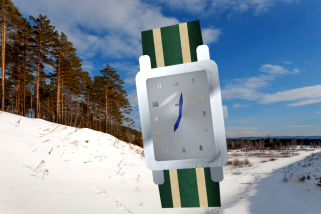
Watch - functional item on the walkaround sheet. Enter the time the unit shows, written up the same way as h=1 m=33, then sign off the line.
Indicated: h=7 m=2
